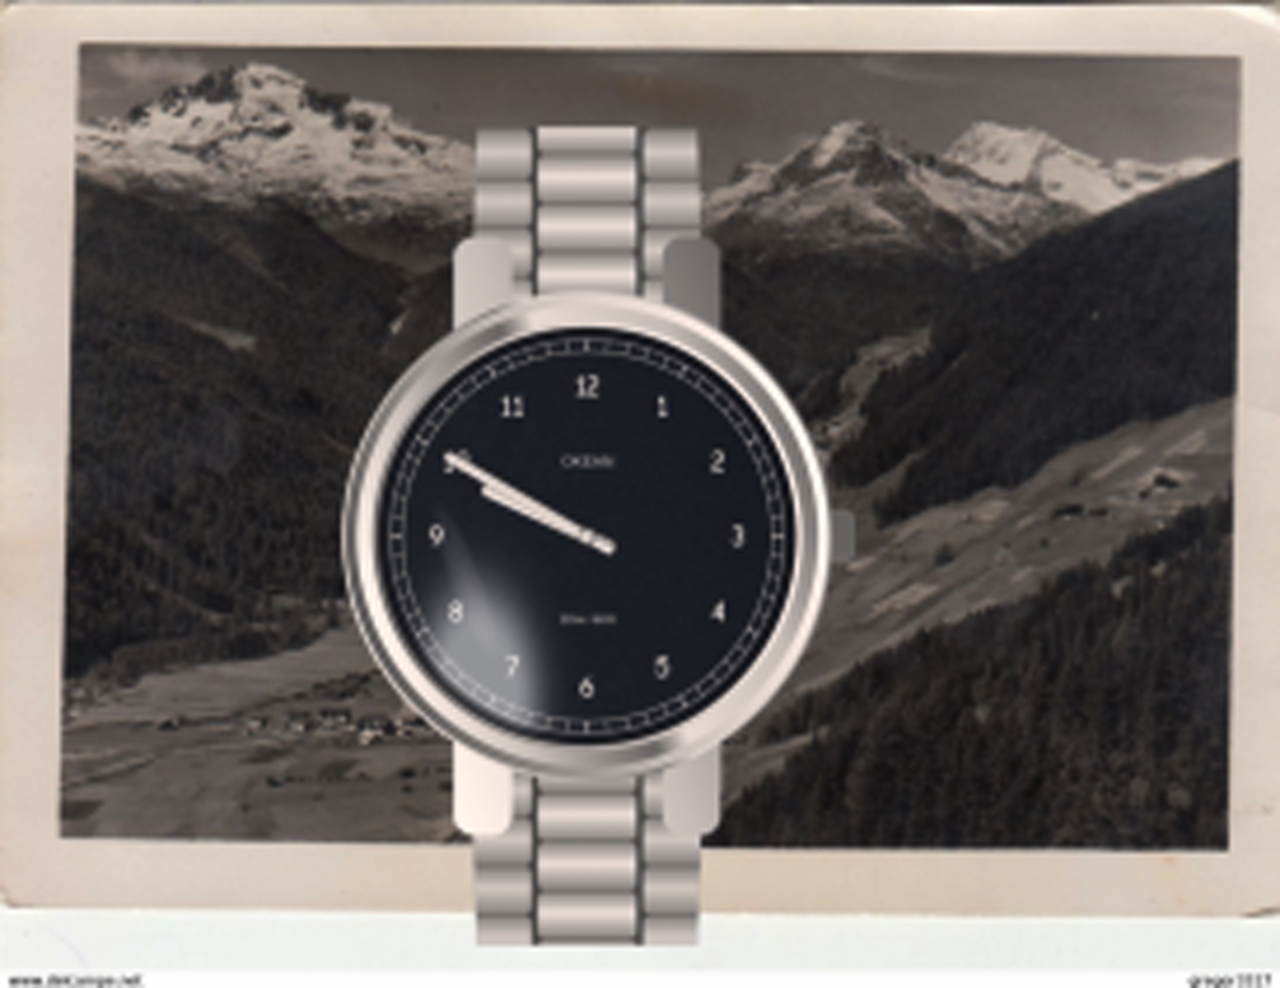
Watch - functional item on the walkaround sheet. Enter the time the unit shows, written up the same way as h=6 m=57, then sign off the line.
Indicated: h=9 m=50
